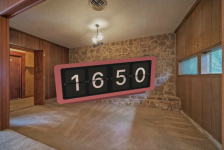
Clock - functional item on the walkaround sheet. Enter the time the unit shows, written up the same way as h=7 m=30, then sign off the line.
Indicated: h=16 m=50
